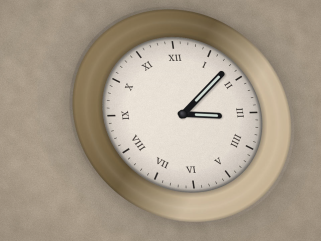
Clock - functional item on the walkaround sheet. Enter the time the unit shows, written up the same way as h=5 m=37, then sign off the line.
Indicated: h=3 m=8
